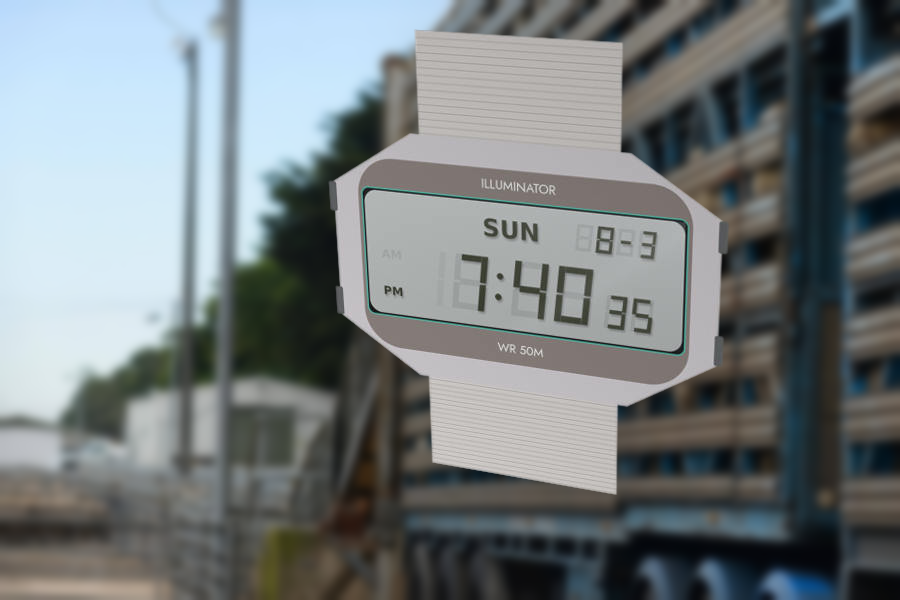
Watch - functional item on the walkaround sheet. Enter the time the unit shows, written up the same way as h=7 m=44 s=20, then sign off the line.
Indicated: h=7 m=40 s=35
